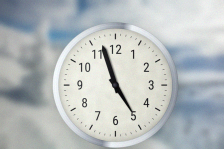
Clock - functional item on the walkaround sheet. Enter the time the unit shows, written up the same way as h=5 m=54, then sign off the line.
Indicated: h=4 m=57
